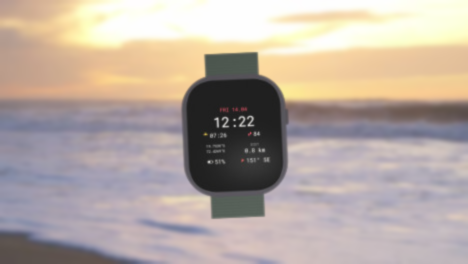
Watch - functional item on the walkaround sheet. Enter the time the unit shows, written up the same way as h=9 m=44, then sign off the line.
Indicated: h=12 m=22
